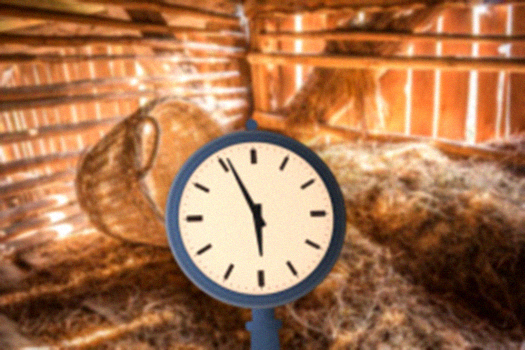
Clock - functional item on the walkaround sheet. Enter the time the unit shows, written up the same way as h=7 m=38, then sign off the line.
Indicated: h=5 m=56
